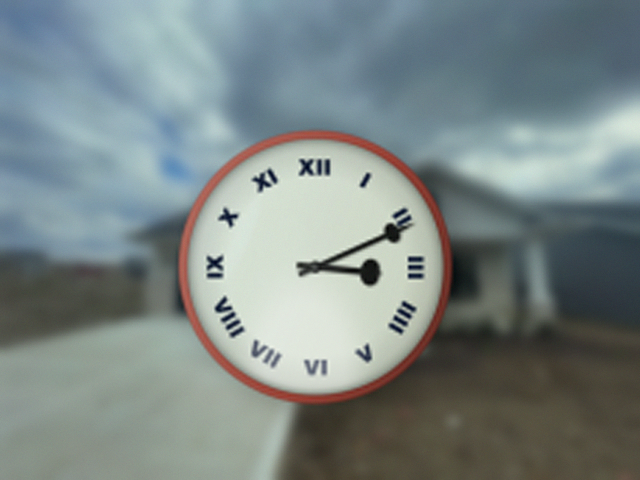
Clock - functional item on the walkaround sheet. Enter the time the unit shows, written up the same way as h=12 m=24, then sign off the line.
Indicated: h=3 m=11
